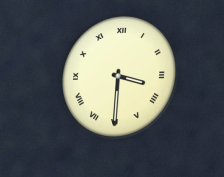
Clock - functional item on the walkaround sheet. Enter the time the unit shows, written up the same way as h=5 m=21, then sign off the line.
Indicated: h=3 m=30
